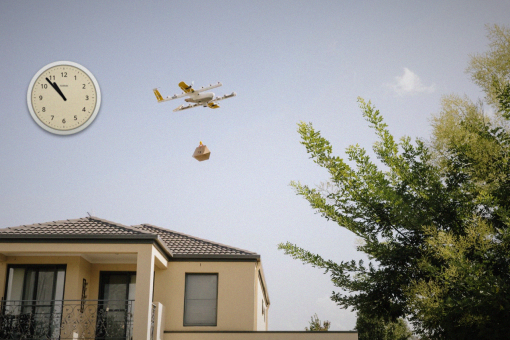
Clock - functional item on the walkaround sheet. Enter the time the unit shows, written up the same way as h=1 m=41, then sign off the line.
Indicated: h=10 m=53
